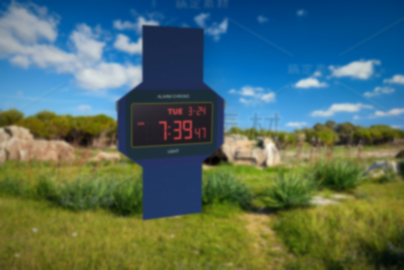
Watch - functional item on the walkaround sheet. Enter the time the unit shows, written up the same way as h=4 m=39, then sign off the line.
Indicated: h=7 m=39
